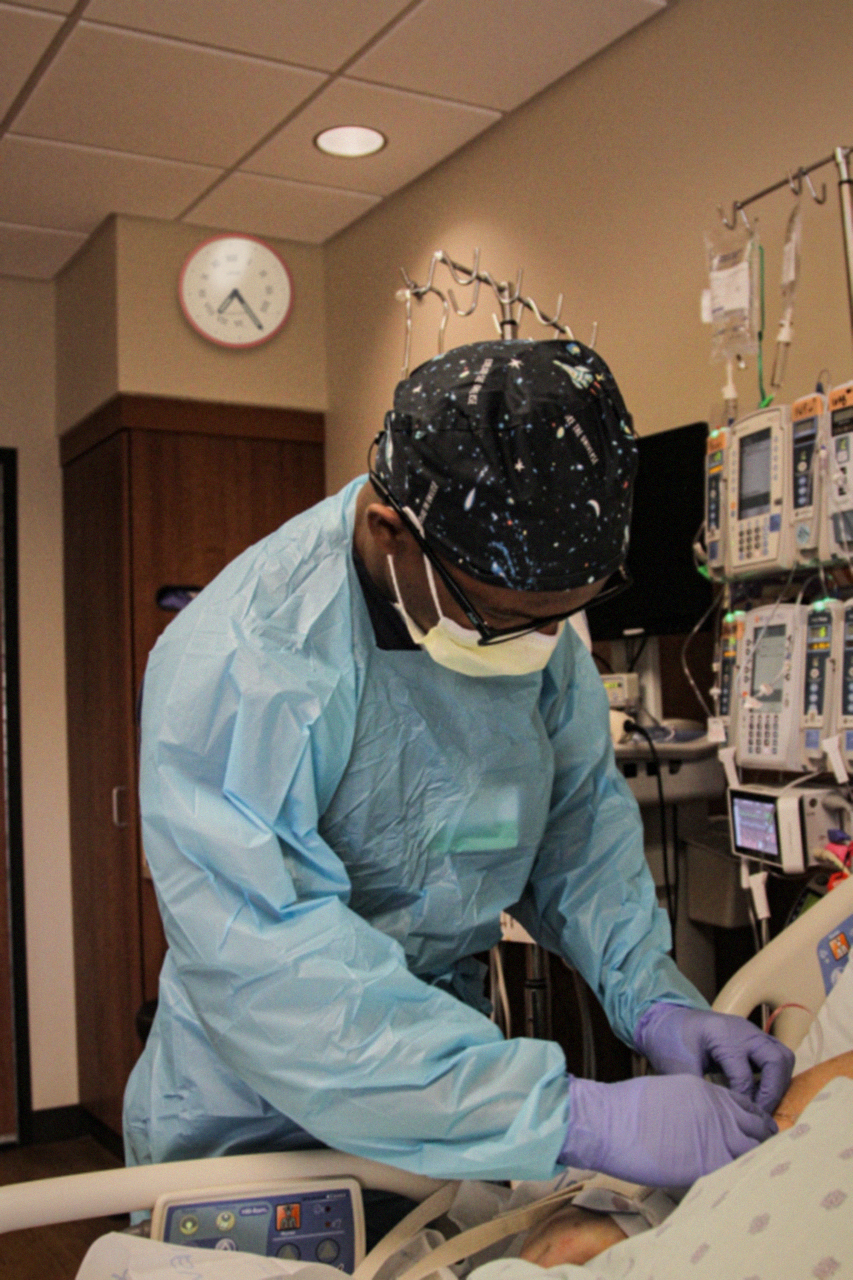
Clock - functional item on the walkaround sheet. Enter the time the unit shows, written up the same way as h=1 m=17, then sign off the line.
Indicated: h=7 m=25
